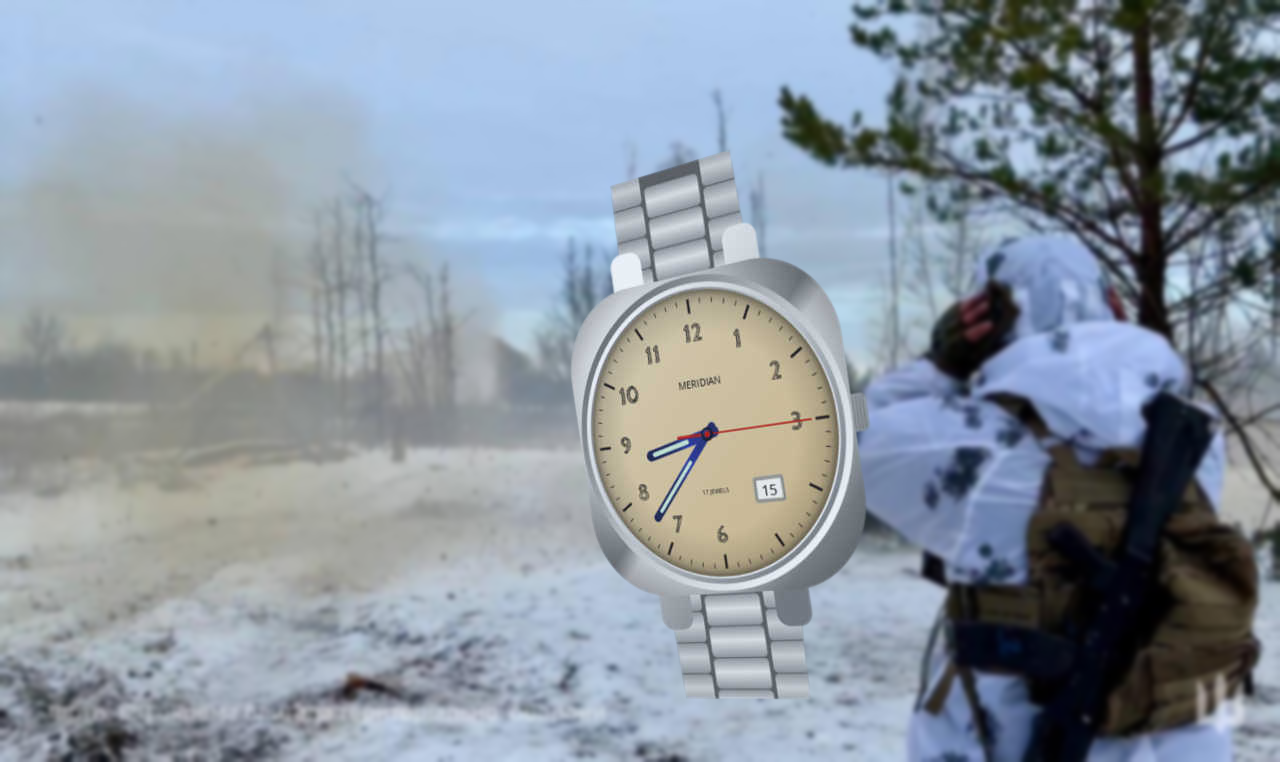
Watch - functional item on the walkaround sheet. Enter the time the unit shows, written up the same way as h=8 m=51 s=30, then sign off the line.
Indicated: h=8 m=37 s=15
